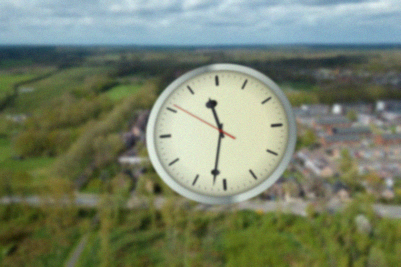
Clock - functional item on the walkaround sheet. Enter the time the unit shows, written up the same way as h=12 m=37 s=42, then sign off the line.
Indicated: h=11 m=31 s=51
